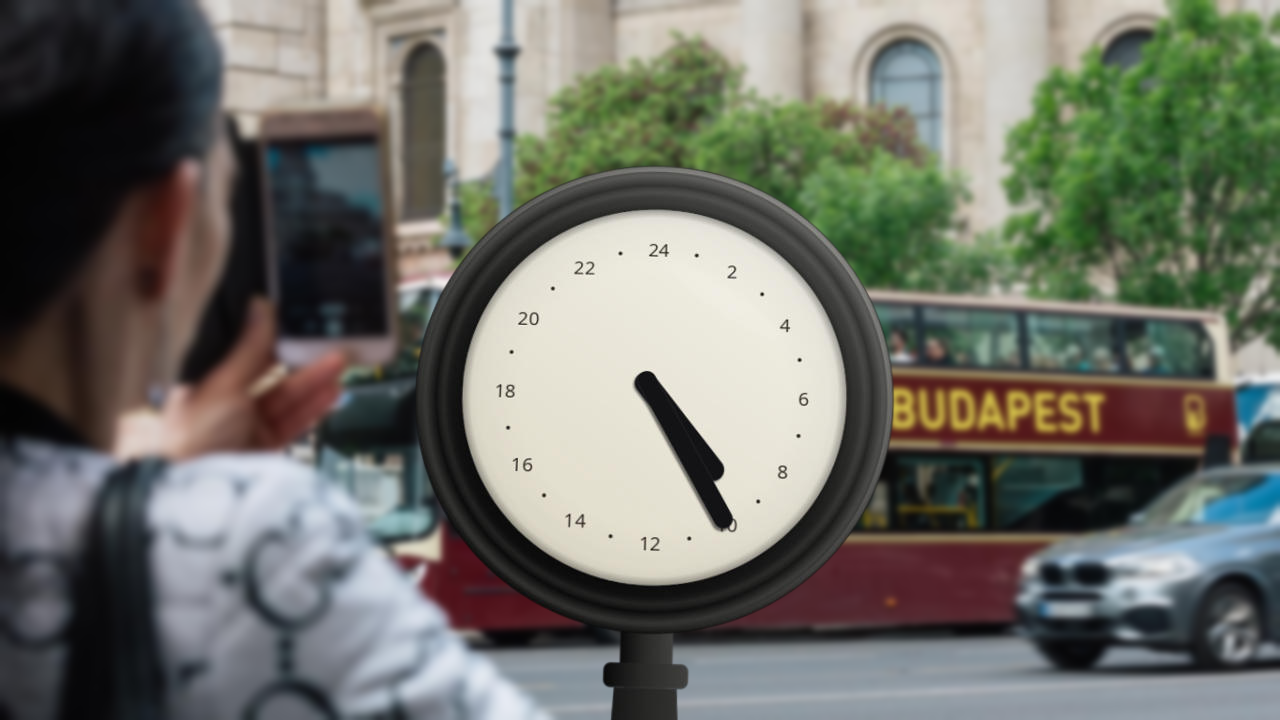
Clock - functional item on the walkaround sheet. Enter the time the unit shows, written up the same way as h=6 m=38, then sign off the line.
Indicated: h=9 m=25
